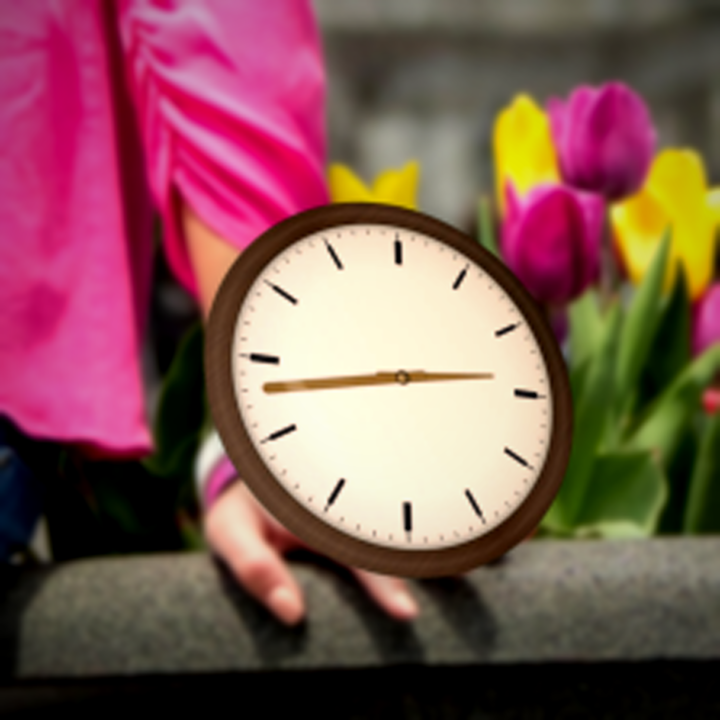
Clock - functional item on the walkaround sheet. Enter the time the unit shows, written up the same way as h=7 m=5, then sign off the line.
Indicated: h=2 m=43
